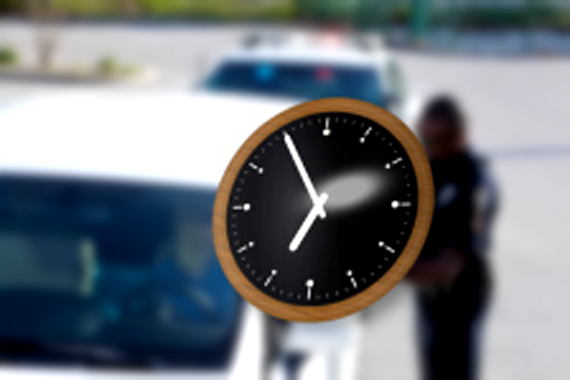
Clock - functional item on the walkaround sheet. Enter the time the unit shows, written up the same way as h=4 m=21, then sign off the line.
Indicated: h=6 m=55
